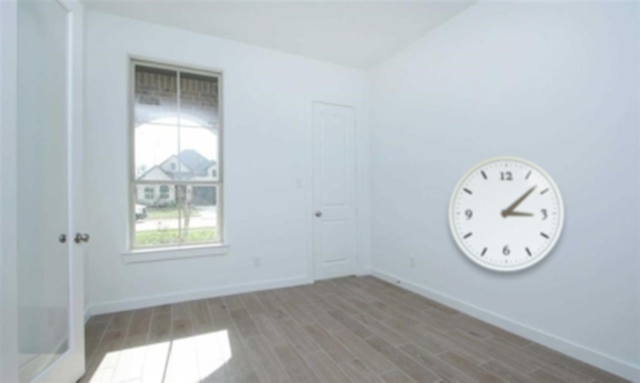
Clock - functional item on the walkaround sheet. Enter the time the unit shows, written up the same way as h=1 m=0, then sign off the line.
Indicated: h=3 m=8
